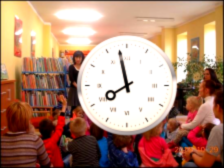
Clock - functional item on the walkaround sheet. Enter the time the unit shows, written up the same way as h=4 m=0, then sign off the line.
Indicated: h=7 m=58
